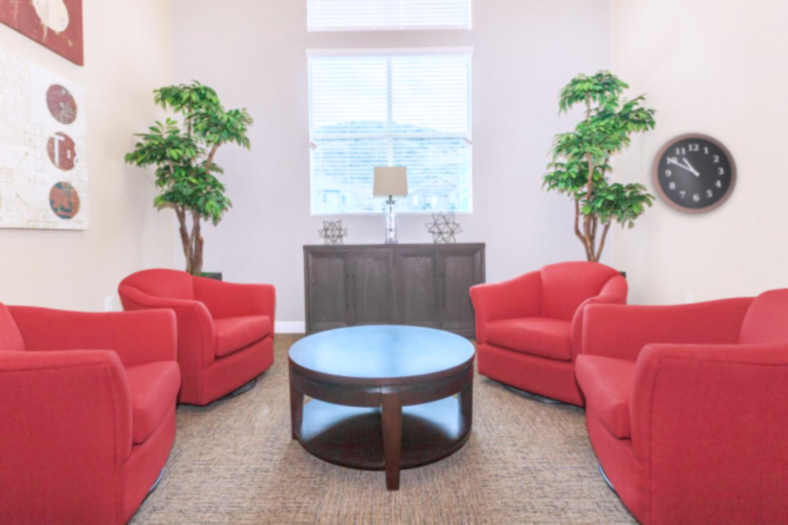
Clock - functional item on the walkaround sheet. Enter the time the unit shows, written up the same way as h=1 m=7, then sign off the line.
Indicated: h=10 m=50
